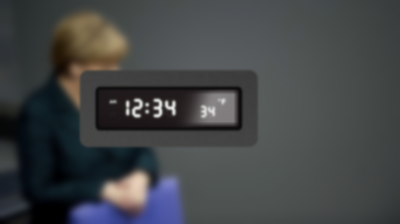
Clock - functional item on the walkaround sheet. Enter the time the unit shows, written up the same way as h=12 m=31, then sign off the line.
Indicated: h=12 m=34
